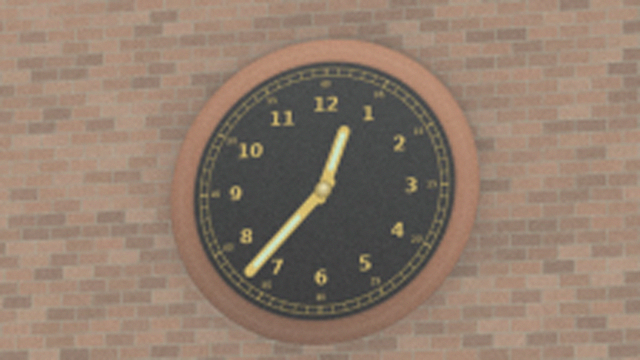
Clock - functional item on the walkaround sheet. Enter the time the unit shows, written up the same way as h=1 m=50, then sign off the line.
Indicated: h=12 m=37
